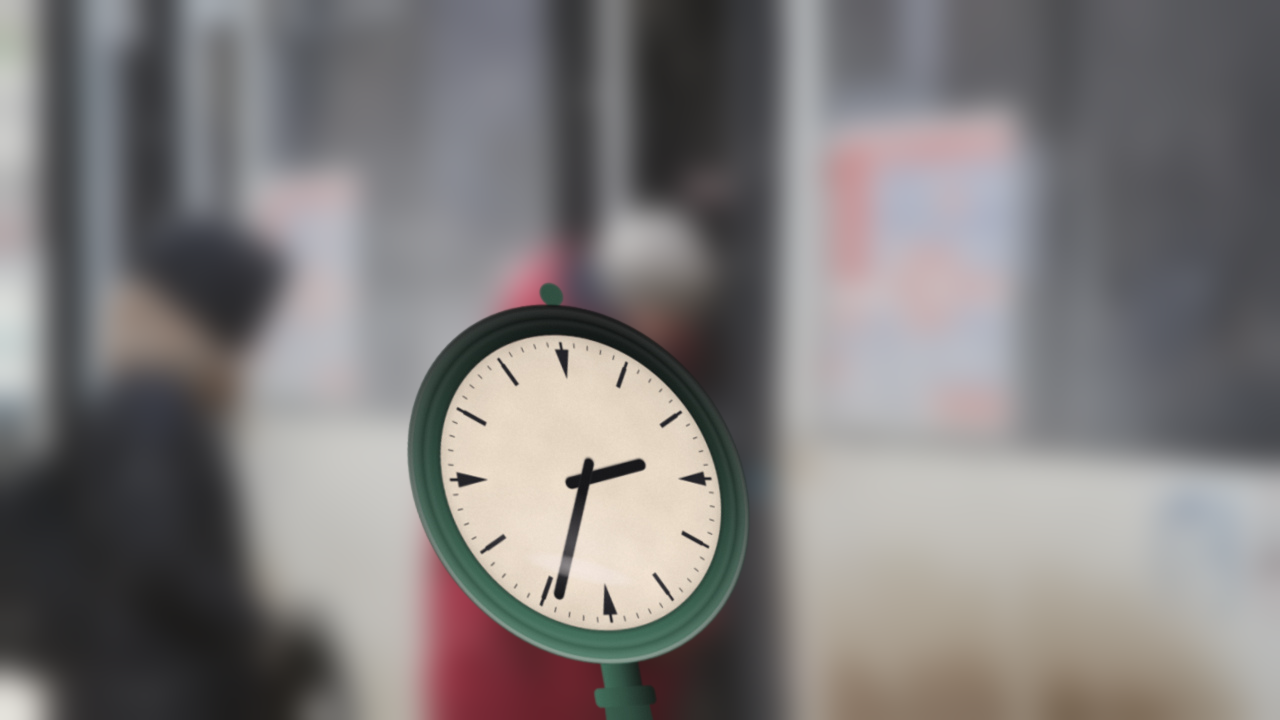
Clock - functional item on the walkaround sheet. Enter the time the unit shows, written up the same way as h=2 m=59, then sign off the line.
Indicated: h=2 m=34
